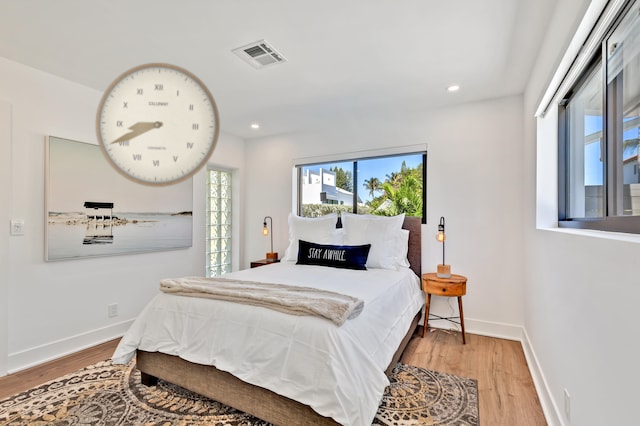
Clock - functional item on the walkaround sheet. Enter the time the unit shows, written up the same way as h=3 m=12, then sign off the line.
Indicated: h=8 m=41
